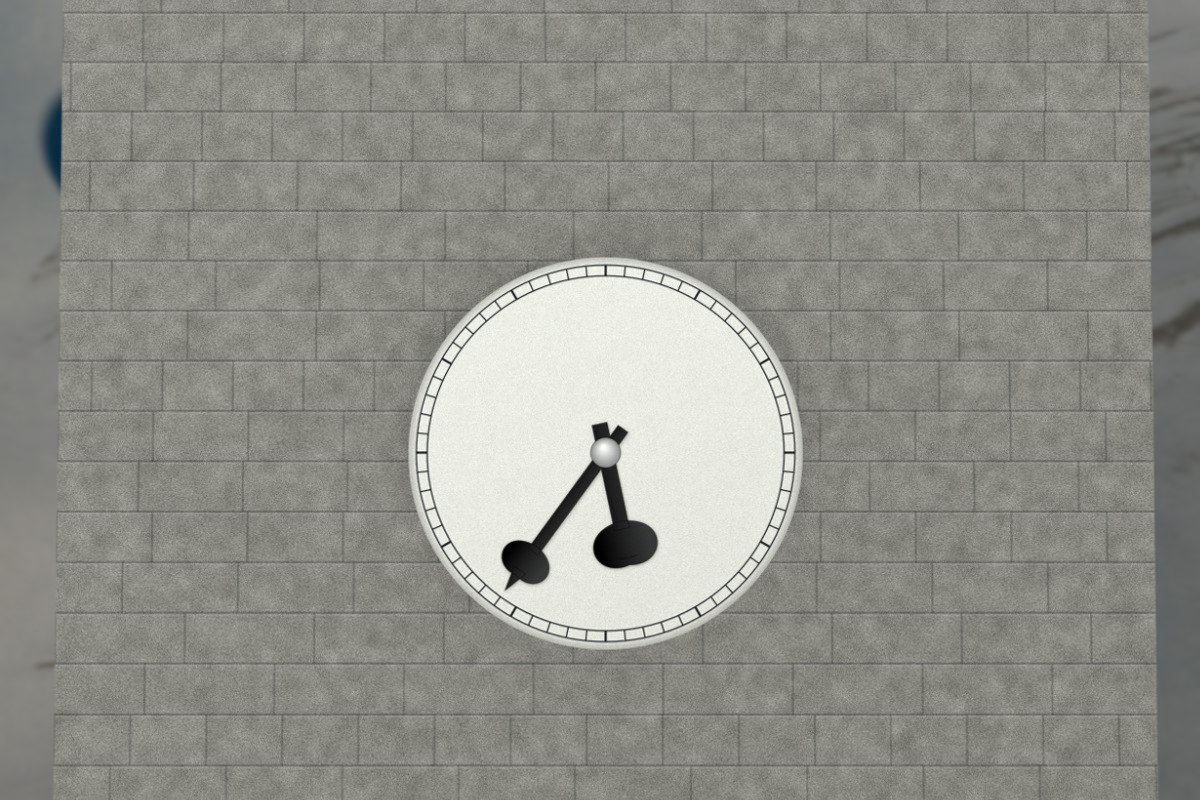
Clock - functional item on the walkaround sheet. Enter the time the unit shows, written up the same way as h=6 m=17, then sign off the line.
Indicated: h=5 m=36
